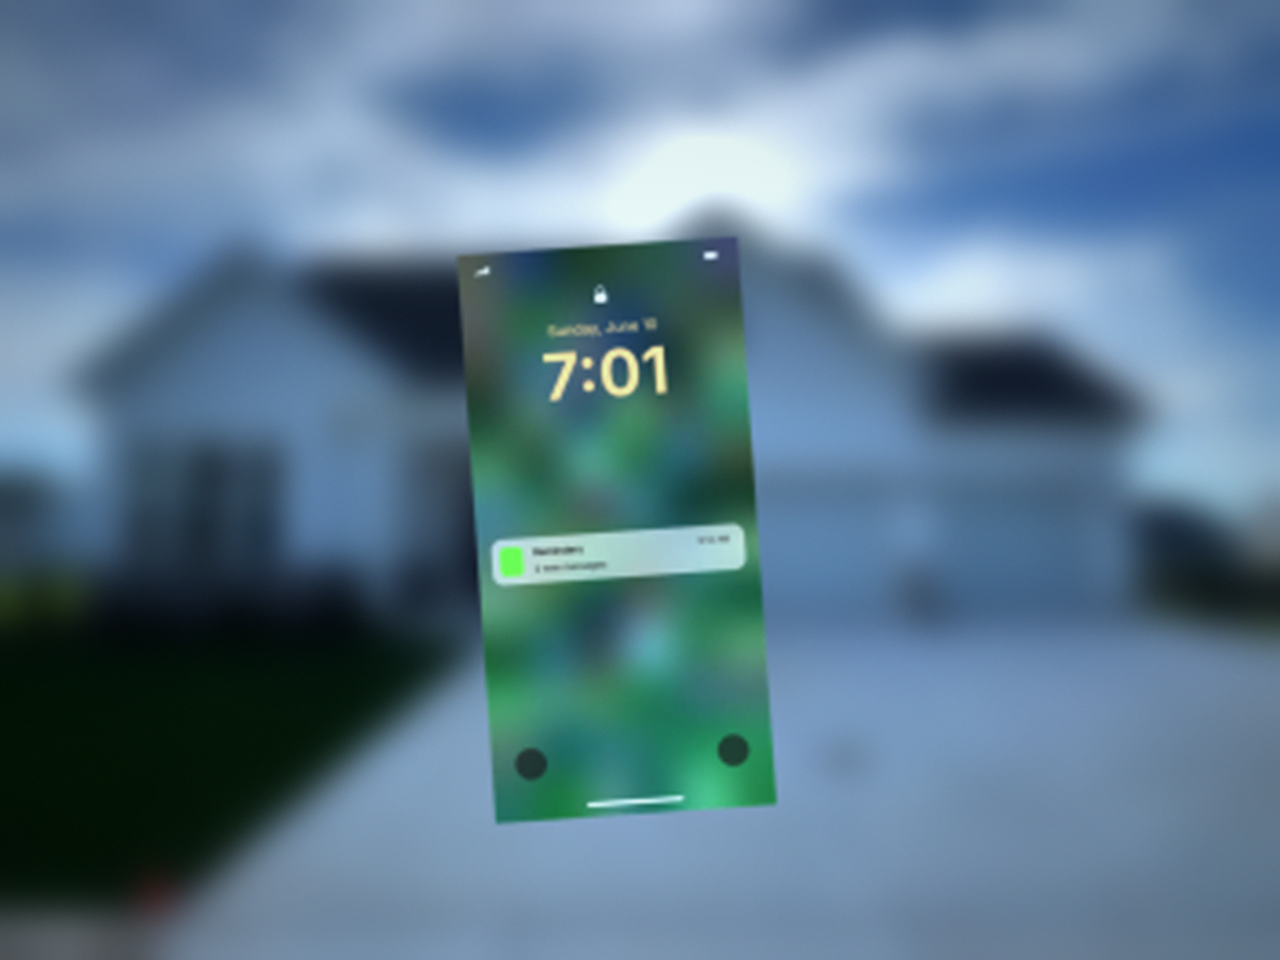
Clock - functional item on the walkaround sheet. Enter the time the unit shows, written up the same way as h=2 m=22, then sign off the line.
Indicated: h=7 m=1
